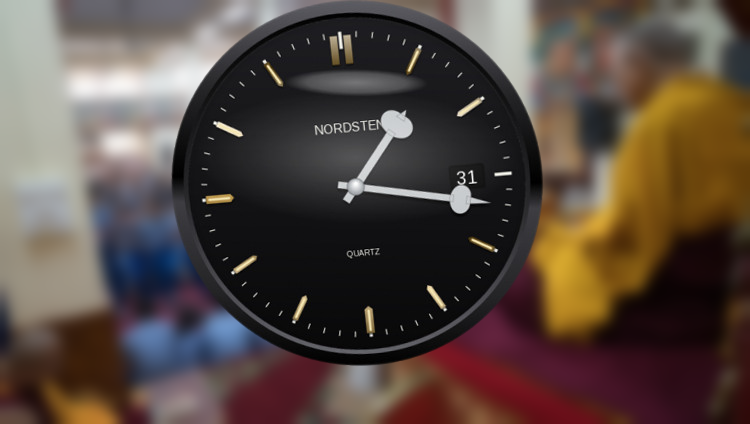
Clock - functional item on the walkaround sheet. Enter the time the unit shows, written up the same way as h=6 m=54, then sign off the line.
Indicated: h=1 m=17
